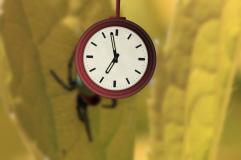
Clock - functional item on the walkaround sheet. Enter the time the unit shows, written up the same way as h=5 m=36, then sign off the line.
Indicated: h=6 m=58
